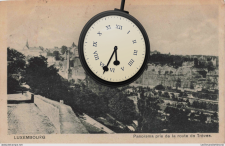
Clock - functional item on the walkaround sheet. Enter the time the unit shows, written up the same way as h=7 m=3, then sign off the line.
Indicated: h=5 m=33
